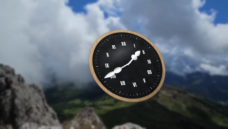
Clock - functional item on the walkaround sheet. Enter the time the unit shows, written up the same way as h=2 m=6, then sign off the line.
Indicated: h=1 m=41
